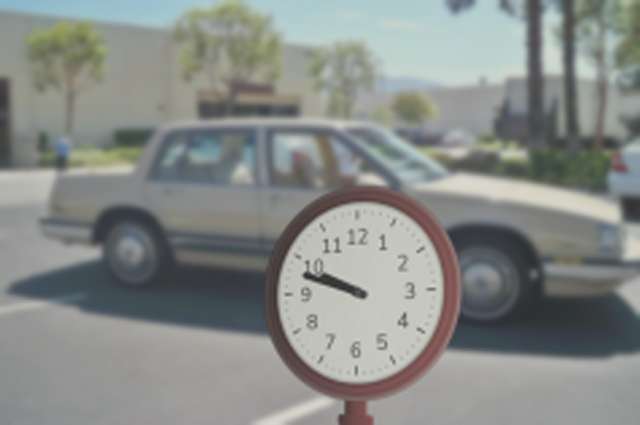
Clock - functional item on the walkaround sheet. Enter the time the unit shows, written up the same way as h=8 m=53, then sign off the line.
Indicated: h=9 m=48
